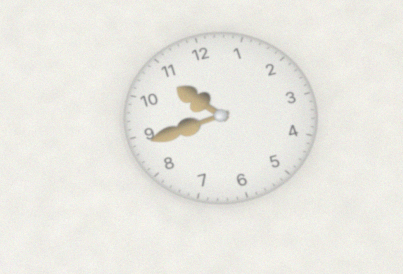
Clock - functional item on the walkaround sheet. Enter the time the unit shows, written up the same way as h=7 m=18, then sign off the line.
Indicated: h=10 m=44
